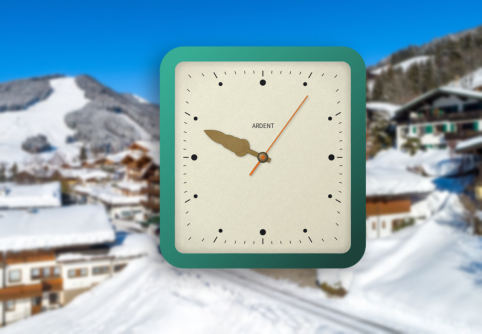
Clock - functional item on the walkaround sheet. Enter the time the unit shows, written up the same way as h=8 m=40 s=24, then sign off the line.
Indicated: h=9 m=49 s=6
